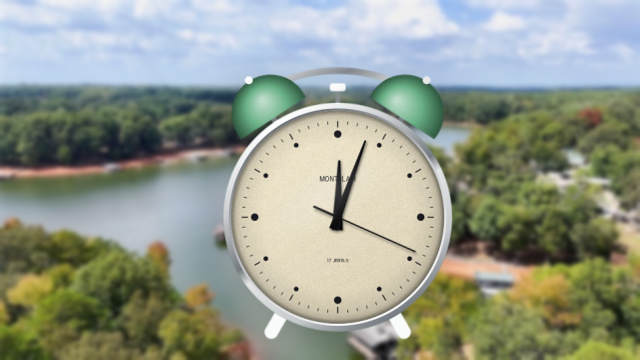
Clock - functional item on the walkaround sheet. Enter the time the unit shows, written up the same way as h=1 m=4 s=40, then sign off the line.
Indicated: h=12 m=3 s=19
